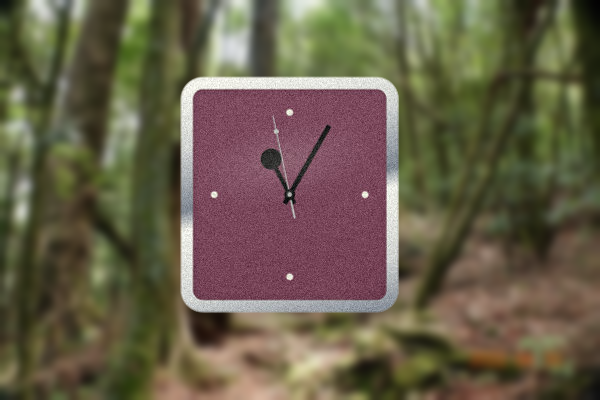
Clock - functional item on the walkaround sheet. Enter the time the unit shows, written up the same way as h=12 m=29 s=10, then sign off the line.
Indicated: h=11 m=4 s=58
